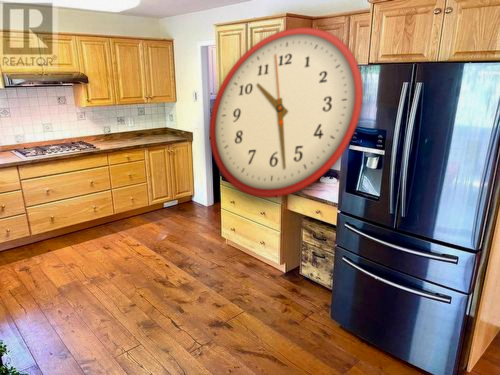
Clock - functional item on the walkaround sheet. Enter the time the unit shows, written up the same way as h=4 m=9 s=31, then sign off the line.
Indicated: h=10 m=27 s=58
